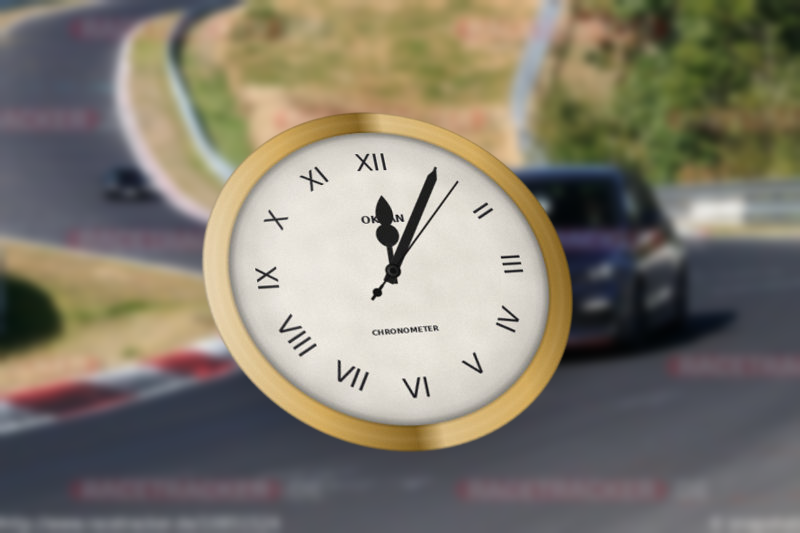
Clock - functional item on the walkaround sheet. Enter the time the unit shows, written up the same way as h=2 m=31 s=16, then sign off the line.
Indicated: h=12 m=5 s=7
